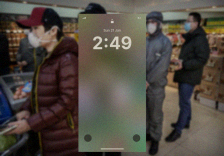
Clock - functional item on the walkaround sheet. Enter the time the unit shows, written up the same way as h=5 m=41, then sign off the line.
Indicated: h=2 m=49
